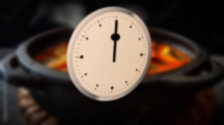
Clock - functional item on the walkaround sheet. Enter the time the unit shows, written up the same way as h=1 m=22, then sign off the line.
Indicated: h=12 m=0
